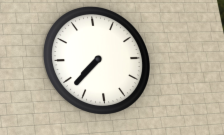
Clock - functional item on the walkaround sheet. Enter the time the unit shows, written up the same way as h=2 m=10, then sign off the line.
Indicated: h=7 m=38
